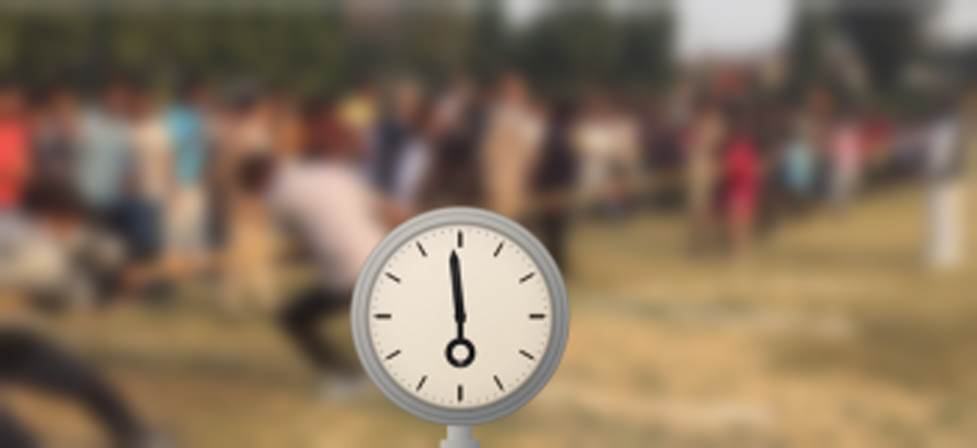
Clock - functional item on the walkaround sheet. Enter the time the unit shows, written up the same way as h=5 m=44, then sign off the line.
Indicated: h=5 m=59
